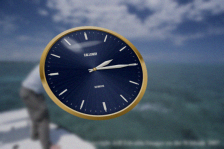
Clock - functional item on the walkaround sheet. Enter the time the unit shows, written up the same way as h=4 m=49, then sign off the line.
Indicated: h=2 m=15
